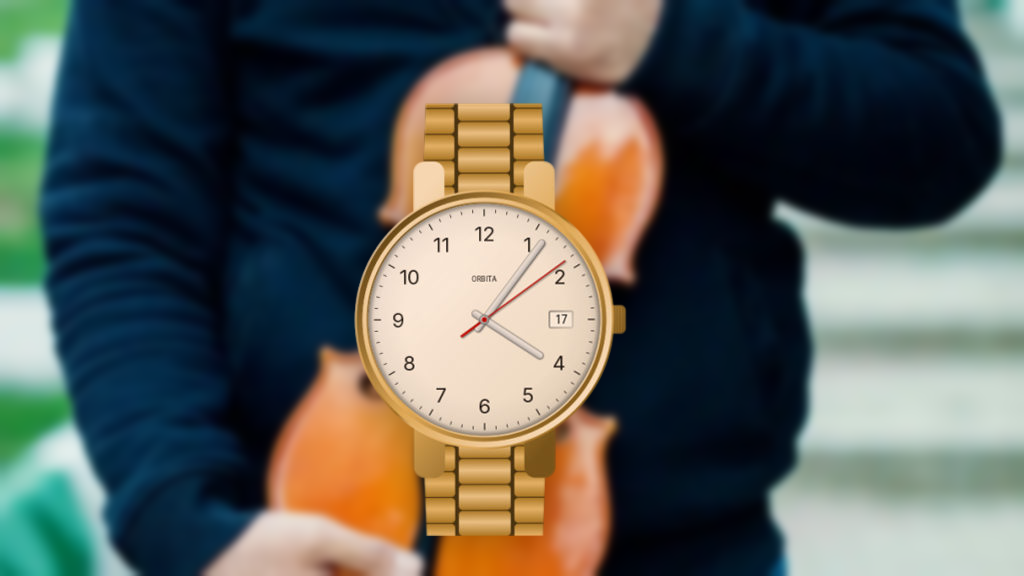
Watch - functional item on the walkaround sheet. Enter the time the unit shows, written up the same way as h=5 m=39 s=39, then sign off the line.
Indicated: h=4 m=6 s=9
